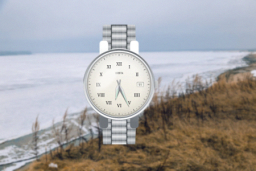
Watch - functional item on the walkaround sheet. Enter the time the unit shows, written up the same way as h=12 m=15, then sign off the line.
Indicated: h=6 m=26
